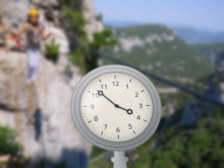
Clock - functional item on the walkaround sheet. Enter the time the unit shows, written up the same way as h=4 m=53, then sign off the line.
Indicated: h=3 m=52
